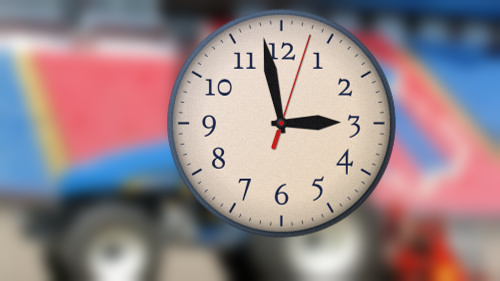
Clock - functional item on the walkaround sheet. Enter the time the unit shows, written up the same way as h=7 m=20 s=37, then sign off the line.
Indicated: h=2 m=58 s=3
